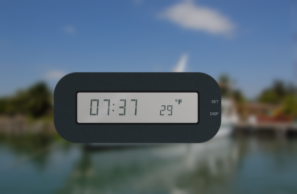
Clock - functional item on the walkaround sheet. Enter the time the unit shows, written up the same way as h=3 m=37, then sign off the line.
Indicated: h=7 m=37
